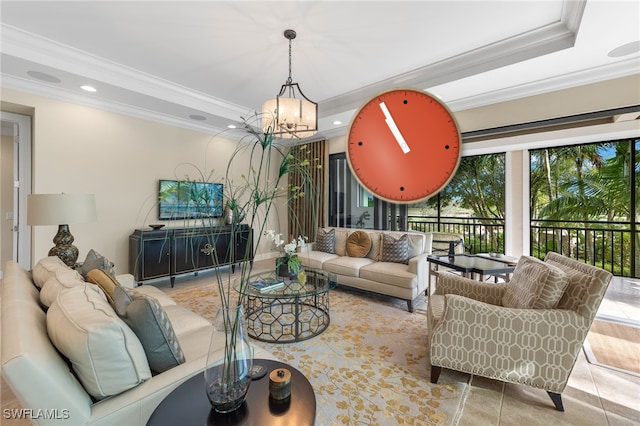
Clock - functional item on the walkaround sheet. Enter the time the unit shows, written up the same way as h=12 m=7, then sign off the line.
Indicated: h=10 m=55
